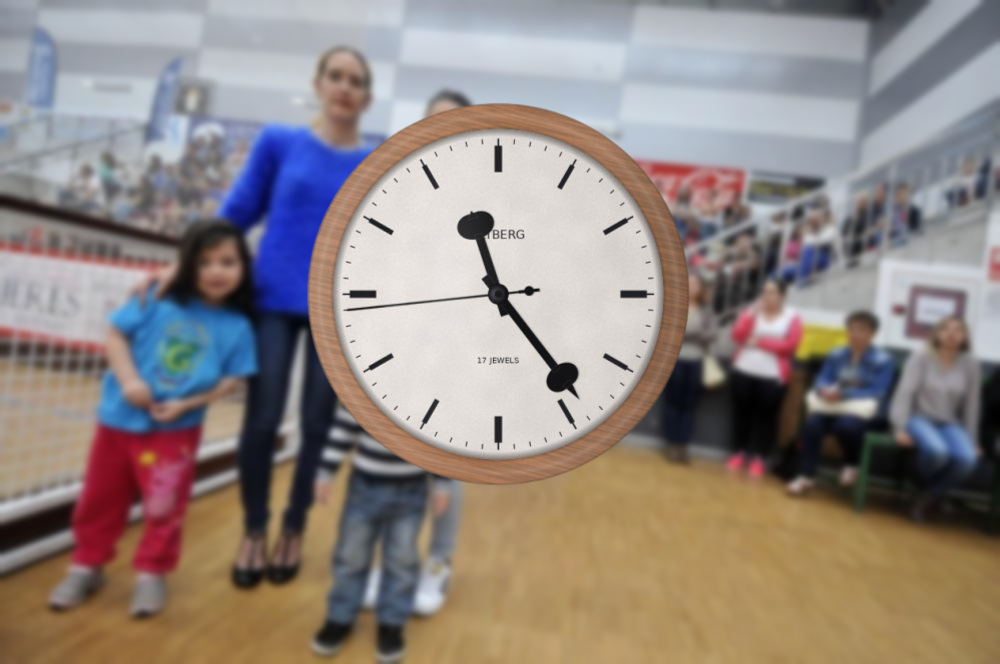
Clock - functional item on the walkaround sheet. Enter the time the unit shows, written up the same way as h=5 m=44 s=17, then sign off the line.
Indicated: h=11 m=23 s=44
